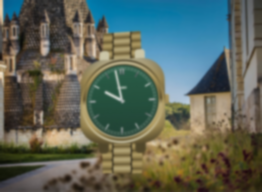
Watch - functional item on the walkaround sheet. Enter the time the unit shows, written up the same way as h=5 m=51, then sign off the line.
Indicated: h=9 m=58
